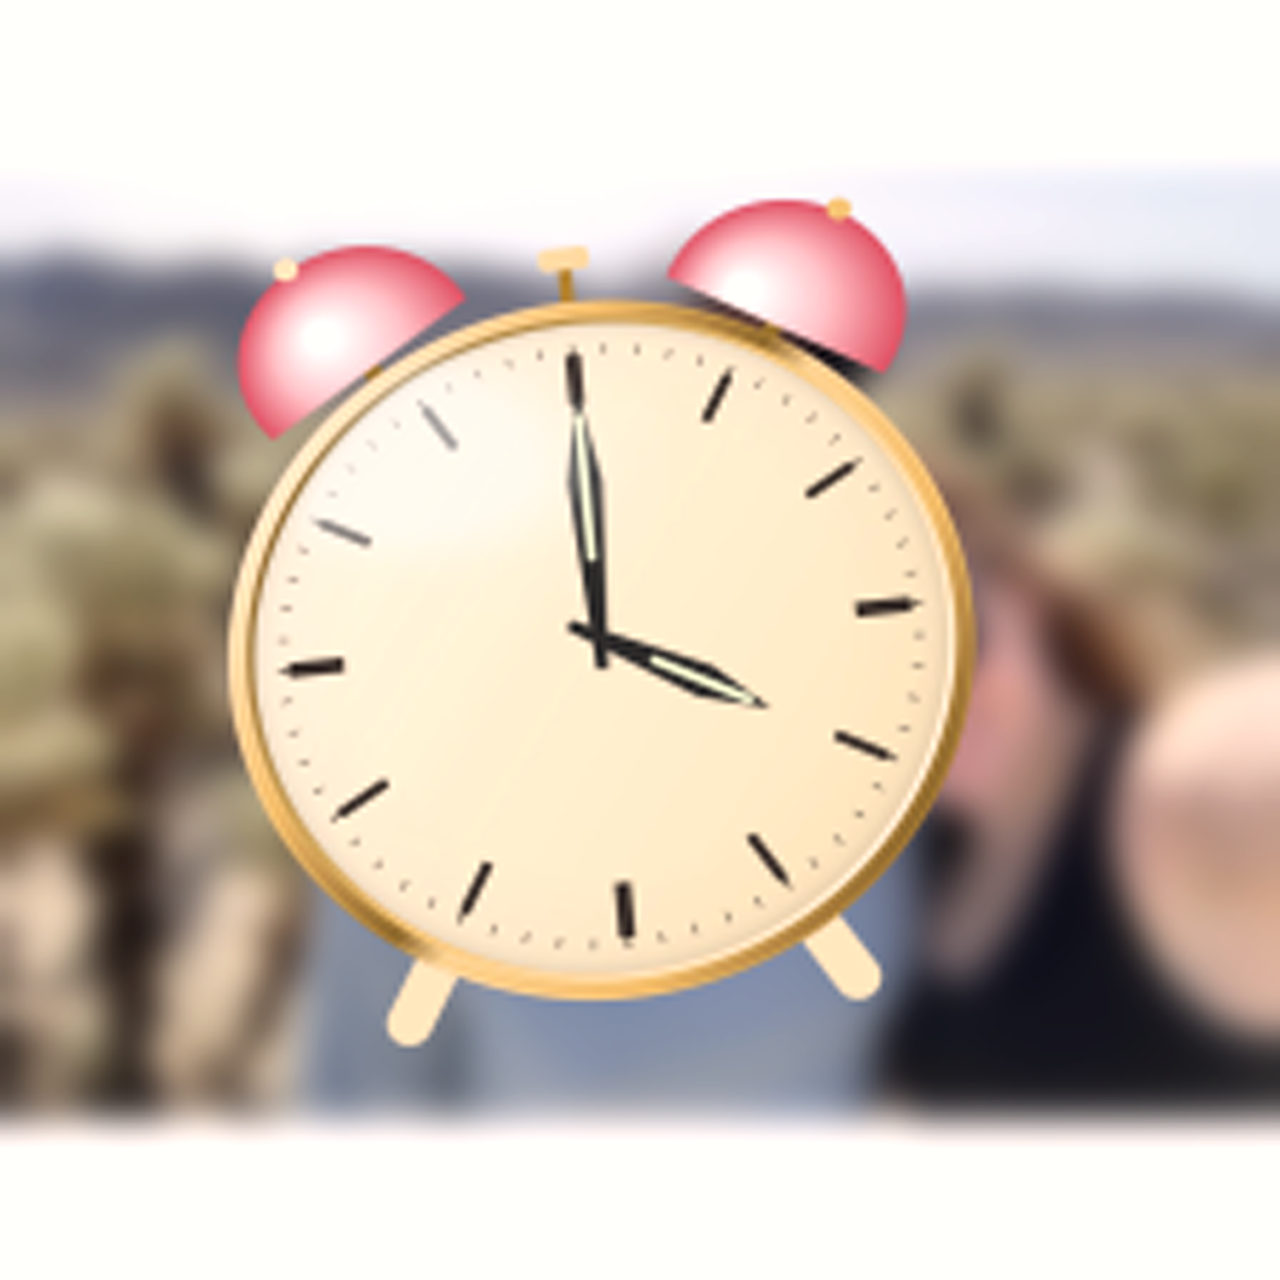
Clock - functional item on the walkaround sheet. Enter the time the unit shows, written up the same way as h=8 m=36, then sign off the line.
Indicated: h=4 m=0
